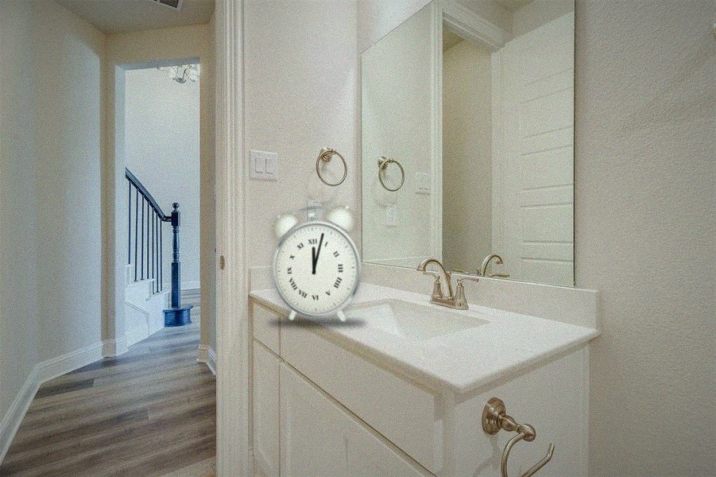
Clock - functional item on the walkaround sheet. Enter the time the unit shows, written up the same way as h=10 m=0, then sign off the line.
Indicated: h=12 m=3
